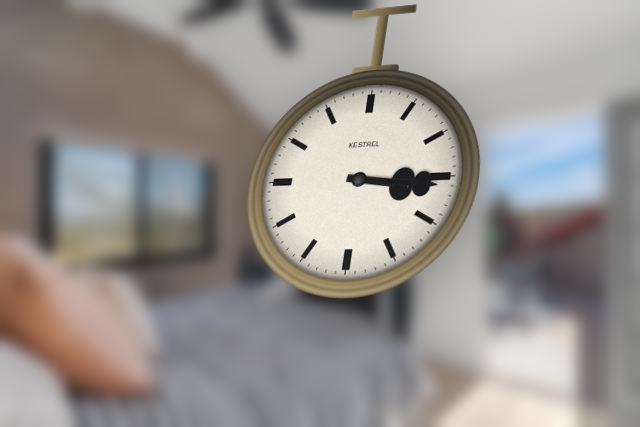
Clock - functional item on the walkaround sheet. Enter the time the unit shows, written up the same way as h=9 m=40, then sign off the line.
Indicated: h=3 m=16
